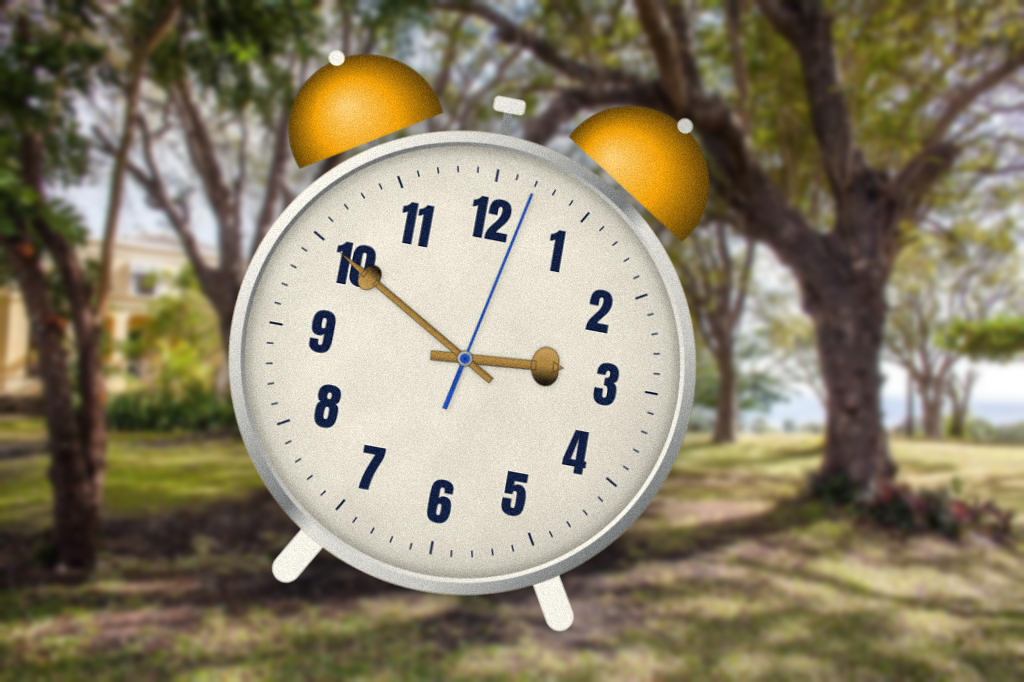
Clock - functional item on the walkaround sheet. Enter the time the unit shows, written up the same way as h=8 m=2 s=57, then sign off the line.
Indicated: h=2 m=50 s=2
